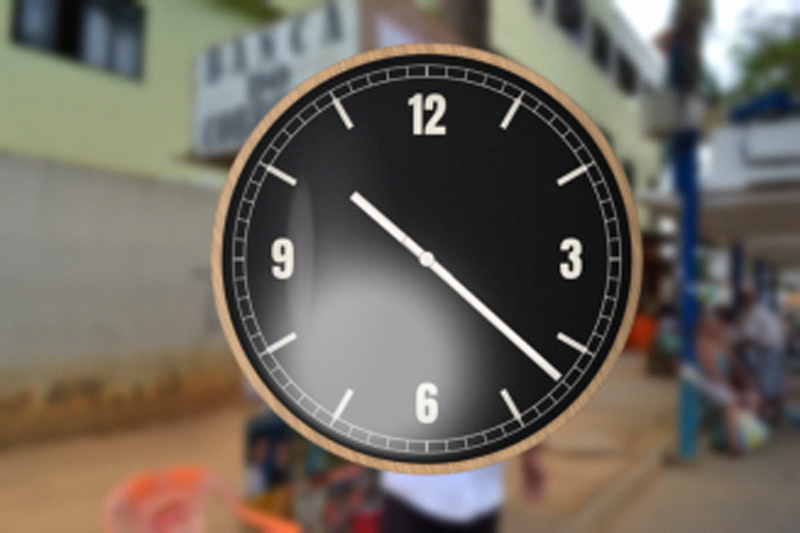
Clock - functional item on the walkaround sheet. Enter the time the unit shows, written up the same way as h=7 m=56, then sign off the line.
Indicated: h=10 m=22
